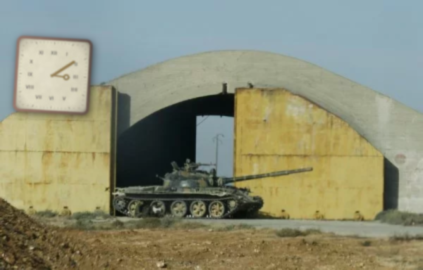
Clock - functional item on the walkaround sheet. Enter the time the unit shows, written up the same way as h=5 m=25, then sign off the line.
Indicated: h=3 m=9
